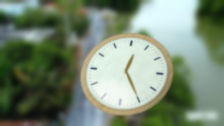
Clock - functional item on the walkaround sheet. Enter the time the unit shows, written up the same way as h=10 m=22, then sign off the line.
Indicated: h=12 m=25
